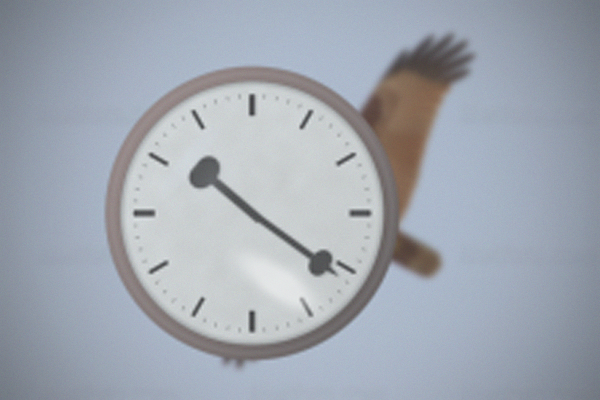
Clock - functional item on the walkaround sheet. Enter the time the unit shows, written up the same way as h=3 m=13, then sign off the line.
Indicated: h=10 m=21
